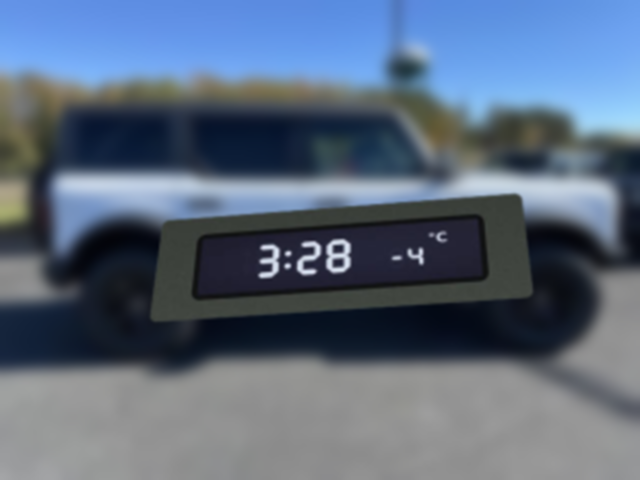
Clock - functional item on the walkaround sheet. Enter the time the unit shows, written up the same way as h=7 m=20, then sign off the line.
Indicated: h=3 m=28
